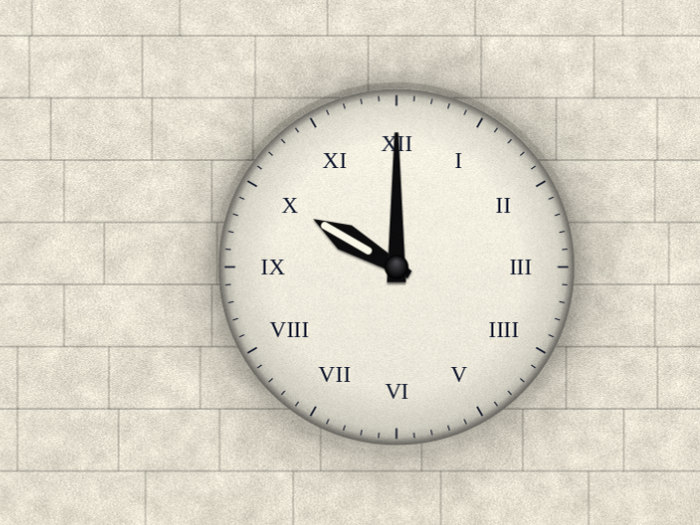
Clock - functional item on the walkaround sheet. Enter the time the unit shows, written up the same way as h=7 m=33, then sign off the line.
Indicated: h=10 m=0
